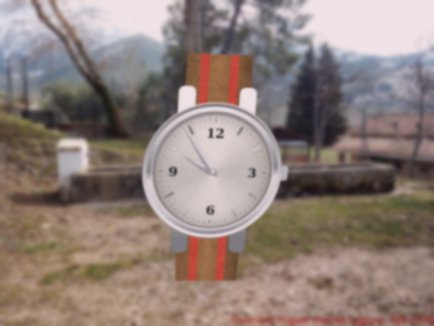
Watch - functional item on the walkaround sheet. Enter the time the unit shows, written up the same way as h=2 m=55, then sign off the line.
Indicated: h=9 m=54
